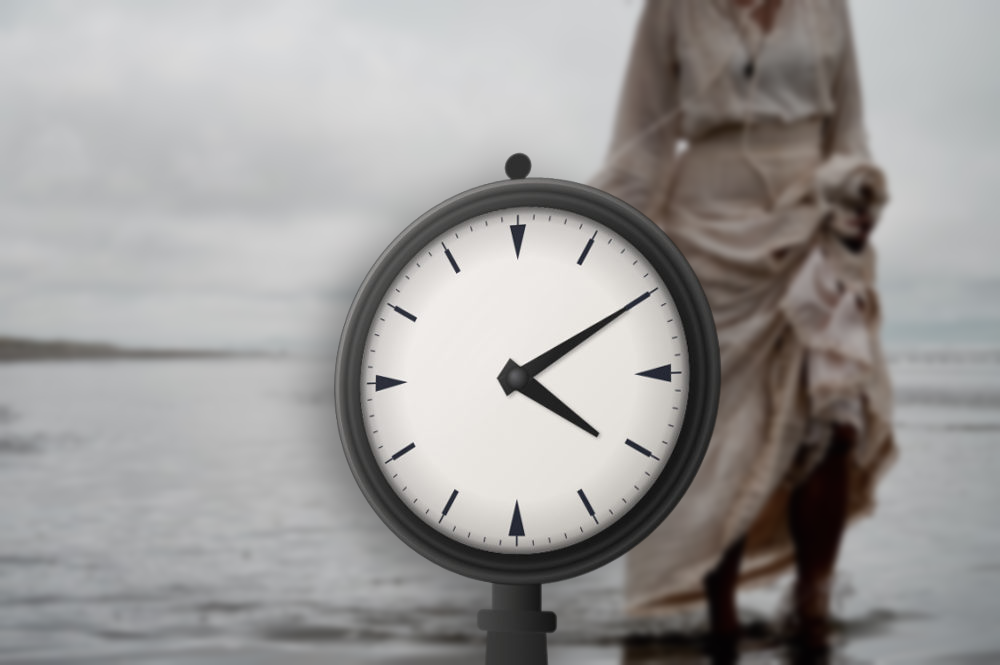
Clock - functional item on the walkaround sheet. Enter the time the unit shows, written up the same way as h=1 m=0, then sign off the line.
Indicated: h=4 m=10
